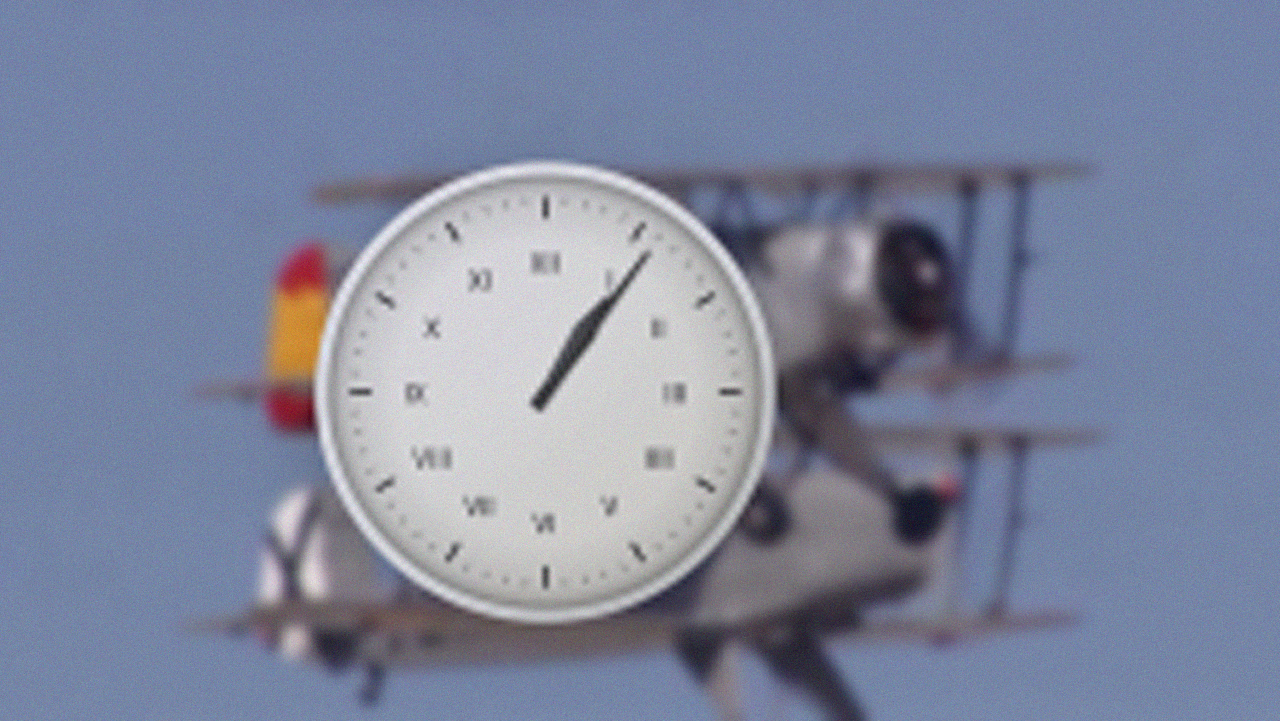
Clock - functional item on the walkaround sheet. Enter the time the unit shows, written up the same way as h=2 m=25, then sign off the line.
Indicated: h=1 m=6
